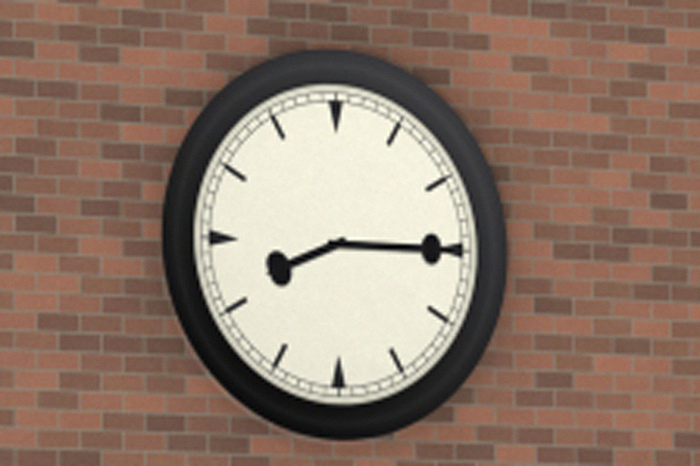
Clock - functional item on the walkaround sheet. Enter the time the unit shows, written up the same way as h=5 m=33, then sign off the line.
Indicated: h=8 m=15
